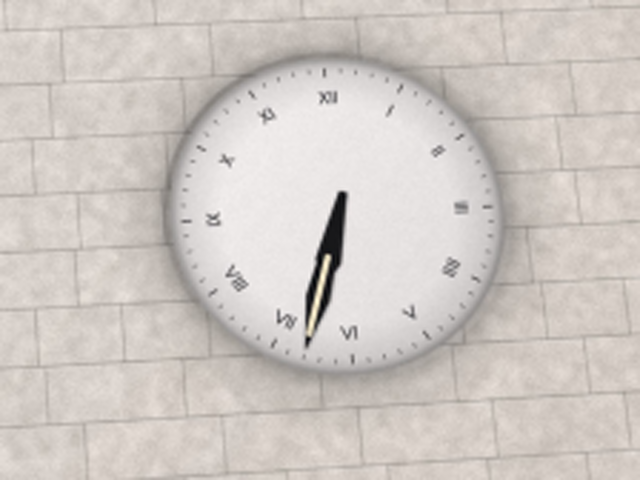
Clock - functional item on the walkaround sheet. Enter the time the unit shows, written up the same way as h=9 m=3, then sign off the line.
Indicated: h=6 m=33
